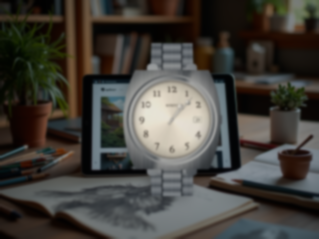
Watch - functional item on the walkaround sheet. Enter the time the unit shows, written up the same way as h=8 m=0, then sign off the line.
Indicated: h=1 m=7
